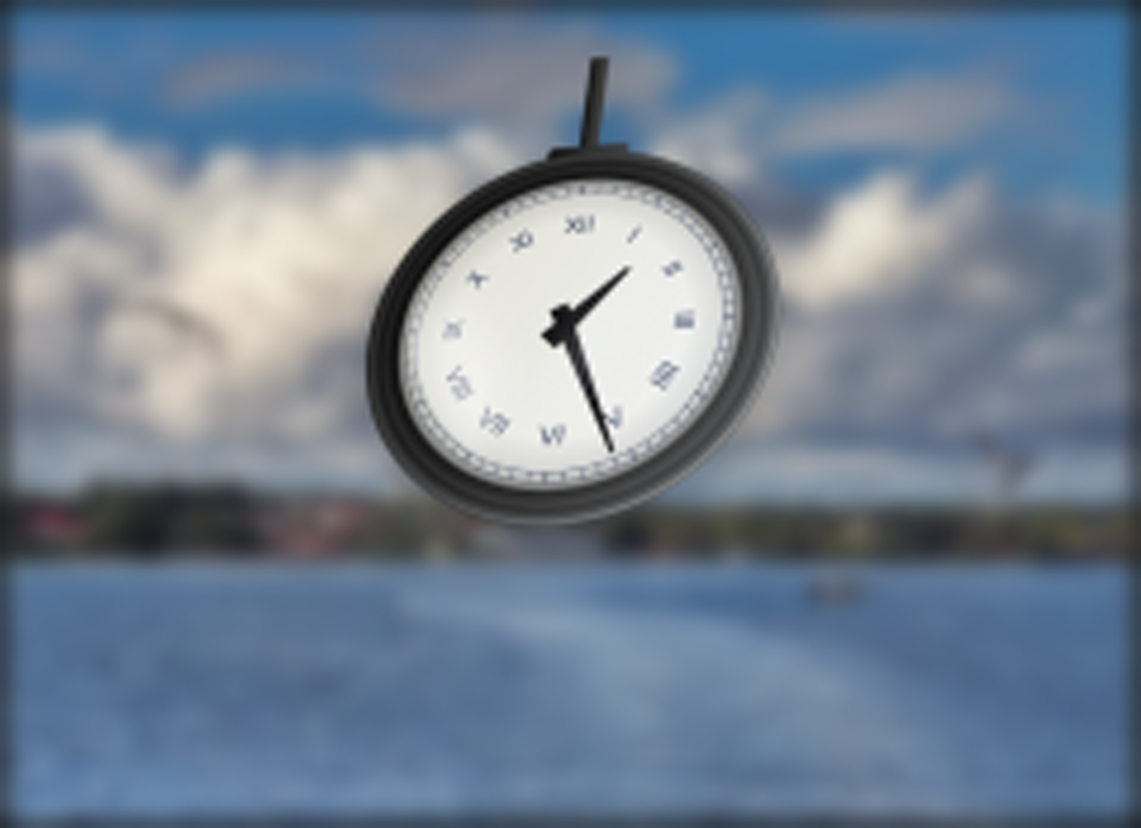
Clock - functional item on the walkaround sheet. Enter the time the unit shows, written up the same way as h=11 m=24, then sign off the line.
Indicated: h=1 m=26
